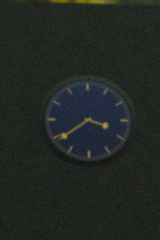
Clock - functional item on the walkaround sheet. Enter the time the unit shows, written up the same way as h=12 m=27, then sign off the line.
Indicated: h=3 m=39
